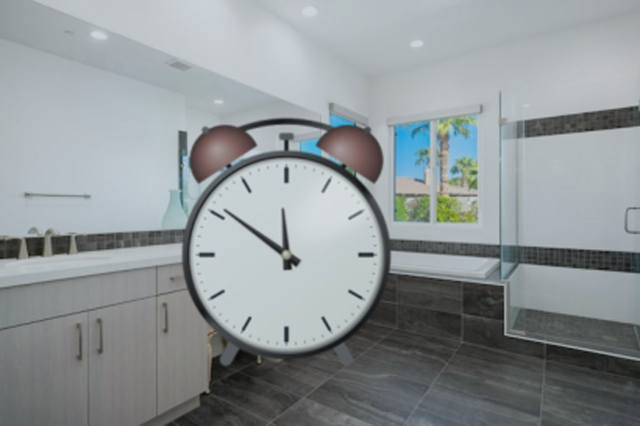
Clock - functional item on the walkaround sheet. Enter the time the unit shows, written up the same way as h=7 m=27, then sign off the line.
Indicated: h=11 m=51
